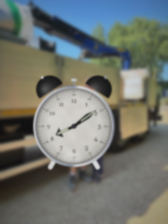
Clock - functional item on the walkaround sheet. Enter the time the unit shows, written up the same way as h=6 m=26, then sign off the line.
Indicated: h=8 m=9
